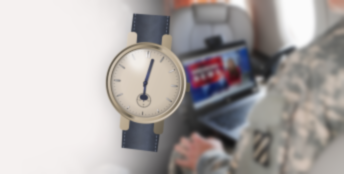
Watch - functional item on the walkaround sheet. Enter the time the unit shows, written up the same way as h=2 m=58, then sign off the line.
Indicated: h=6 m=2
